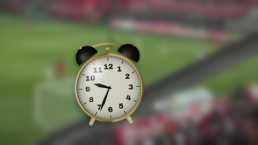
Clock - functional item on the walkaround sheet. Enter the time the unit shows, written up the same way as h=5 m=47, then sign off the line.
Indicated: h=9 m=34
